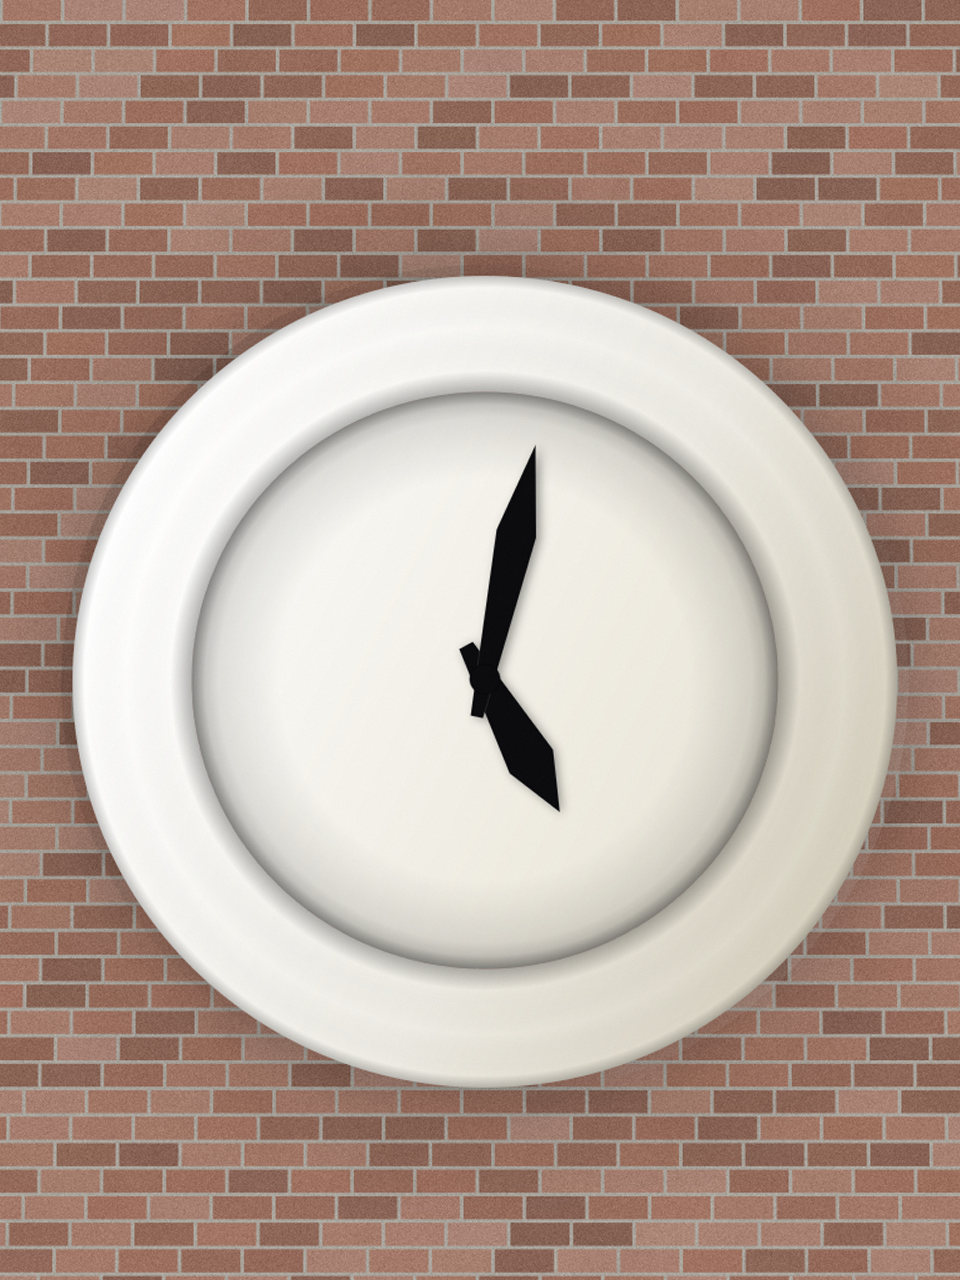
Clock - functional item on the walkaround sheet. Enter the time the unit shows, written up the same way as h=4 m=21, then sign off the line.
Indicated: h=5 m=2
